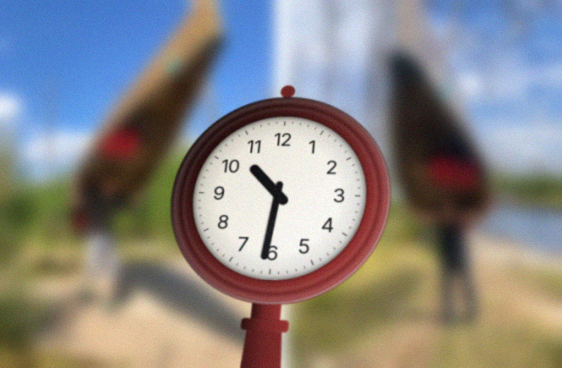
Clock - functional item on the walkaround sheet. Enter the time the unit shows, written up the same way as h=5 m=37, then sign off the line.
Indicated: h=10 m=31
